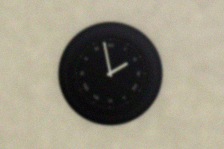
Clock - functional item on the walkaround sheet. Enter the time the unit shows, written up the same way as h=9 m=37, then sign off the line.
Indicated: h=1 m=58
